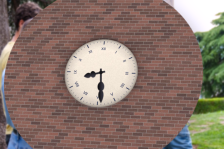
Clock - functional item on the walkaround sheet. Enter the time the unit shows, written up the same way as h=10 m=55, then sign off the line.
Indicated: h=8 m=29
